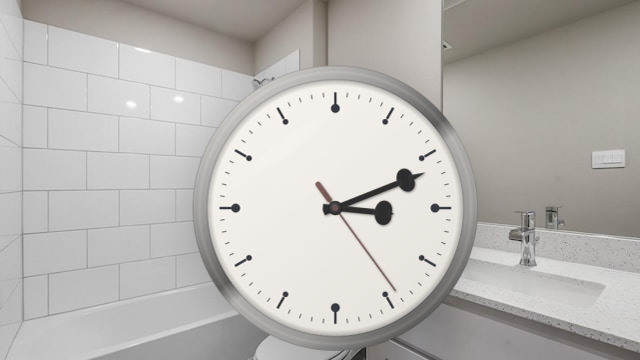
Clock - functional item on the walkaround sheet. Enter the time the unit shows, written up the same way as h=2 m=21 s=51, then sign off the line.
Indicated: h=3 m=11 s=24
